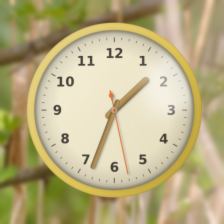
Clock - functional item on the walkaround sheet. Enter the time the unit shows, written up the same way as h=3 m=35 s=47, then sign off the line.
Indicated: h=1 m=33 s=28
